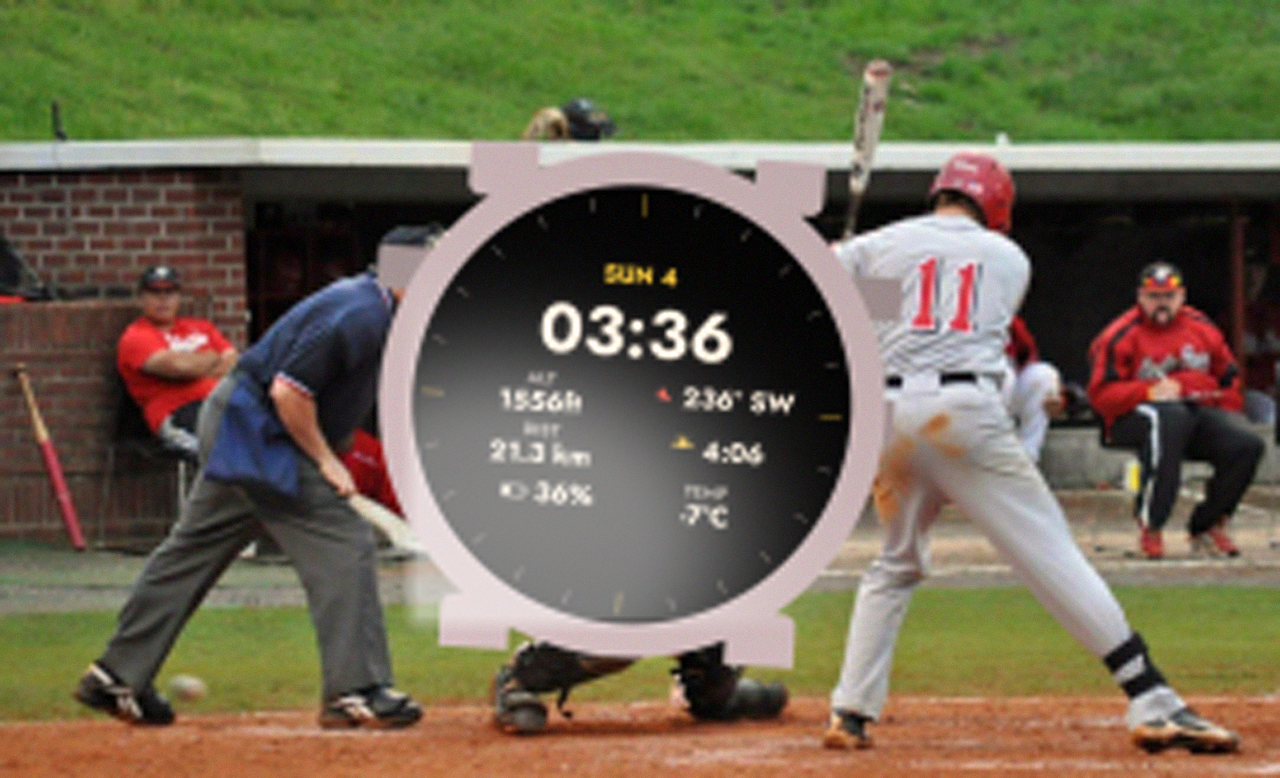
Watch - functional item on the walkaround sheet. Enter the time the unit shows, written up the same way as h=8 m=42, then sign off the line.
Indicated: h=3 m=36
